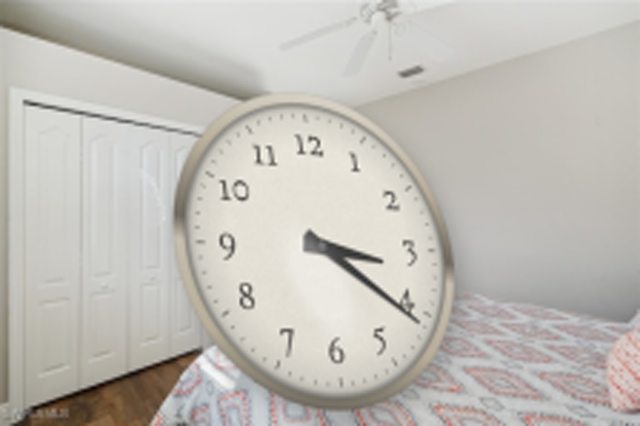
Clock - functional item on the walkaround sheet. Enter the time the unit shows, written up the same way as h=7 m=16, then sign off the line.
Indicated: h=3 m=21
